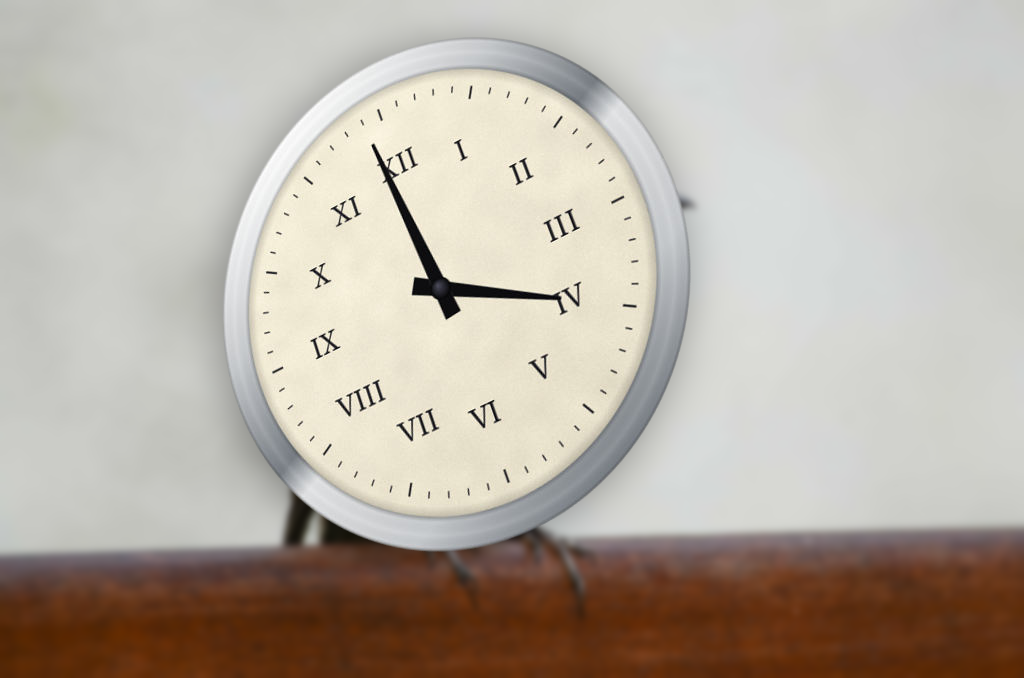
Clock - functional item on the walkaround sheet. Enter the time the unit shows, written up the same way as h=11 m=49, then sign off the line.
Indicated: h=3 m=59
